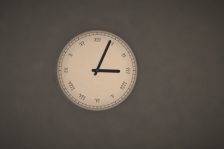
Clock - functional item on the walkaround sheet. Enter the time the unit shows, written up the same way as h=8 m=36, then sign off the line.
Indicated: h=3 m=4
